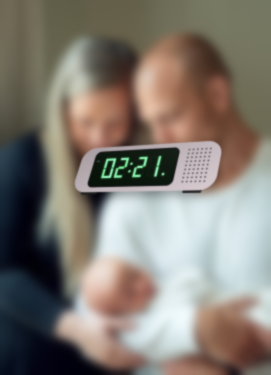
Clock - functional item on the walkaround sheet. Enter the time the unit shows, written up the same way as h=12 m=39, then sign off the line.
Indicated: h=2 m=21
